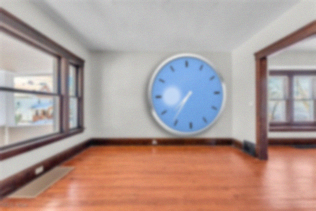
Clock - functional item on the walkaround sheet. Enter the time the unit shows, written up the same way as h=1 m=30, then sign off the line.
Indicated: h=7 m=36
